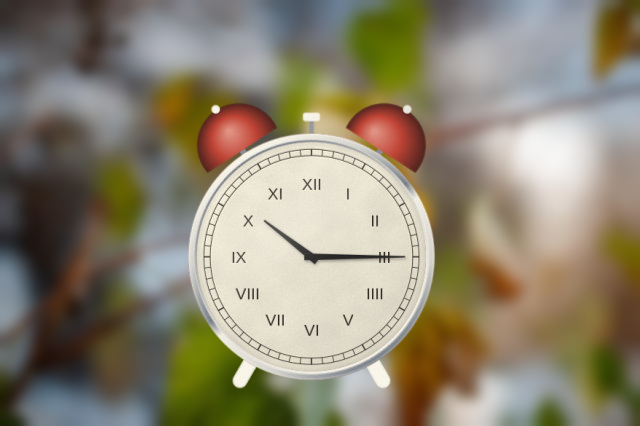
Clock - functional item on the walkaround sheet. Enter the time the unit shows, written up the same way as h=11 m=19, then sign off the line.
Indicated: h=10 m=15
